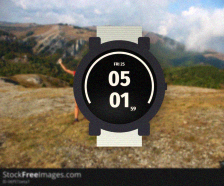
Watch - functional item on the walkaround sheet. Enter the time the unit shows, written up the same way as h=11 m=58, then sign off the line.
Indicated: h=5 m=1
